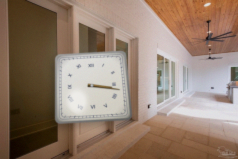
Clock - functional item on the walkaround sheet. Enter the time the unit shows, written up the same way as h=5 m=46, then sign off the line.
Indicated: h=3 m=17
